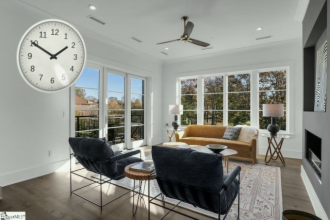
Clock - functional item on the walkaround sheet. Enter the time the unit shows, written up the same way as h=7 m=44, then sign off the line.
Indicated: h=1 m=50
